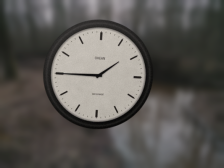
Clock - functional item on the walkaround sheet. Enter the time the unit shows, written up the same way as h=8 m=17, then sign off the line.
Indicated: h=1 m=45
